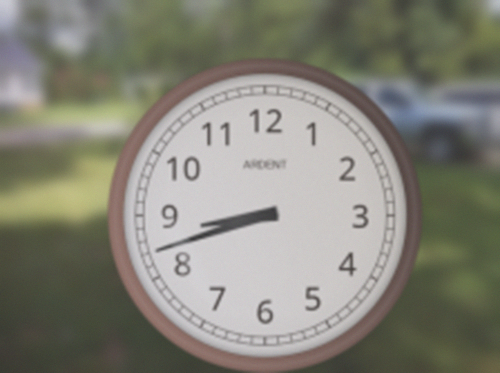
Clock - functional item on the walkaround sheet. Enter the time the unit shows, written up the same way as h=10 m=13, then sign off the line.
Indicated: h=8 m=42
